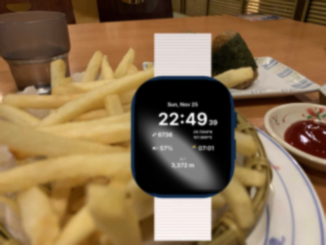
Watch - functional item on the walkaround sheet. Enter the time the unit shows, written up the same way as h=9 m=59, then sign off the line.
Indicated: h=22 m=49
